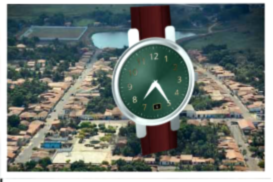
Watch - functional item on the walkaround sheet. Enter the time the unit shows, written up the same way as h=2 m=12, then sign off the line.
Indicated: h=7 m=25
